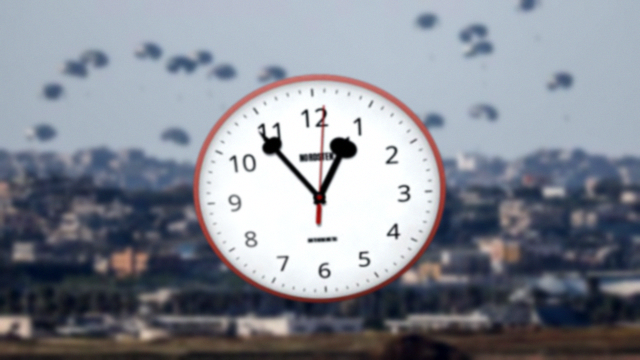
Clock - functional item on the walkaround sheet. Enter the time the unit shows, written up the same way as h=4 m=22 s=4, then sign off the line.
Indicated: h=12 m=54 s=1
